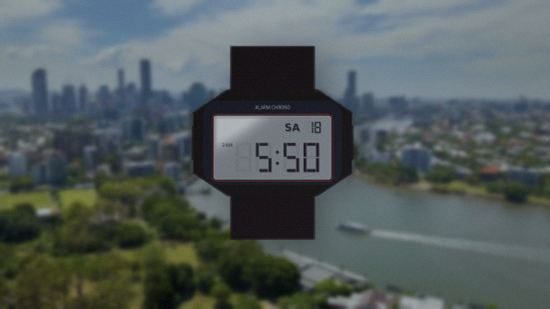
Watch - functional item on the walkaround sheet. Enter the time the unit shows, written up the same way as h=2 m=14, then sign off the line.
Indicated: h=5 m=50
